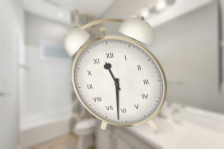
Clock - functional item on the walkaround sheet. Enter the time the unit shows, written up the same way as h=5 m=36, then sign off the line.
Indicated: h=11 m=32
